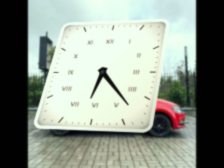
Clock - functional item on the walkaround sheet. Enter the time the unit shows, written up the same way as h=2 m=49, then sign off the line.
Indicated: h=6 m=23
